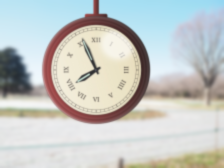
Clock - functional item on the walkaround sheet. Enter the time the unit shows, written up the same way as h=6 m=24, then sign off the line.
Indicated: h=7 m=56
